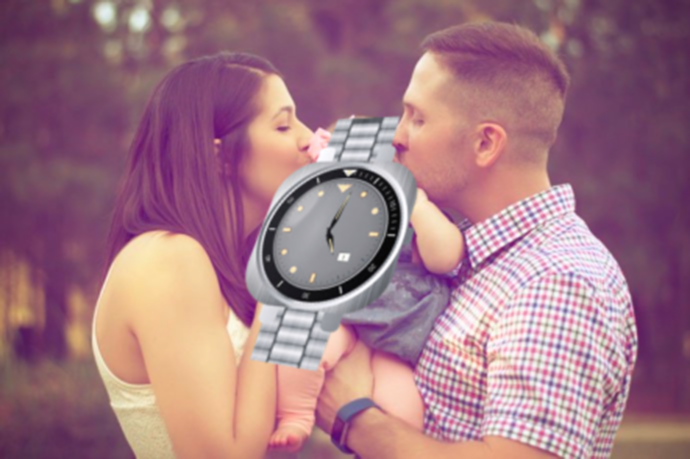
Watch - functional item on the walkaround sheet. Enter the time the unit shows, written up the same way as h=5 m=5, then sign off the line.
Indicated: h=5 m=2
